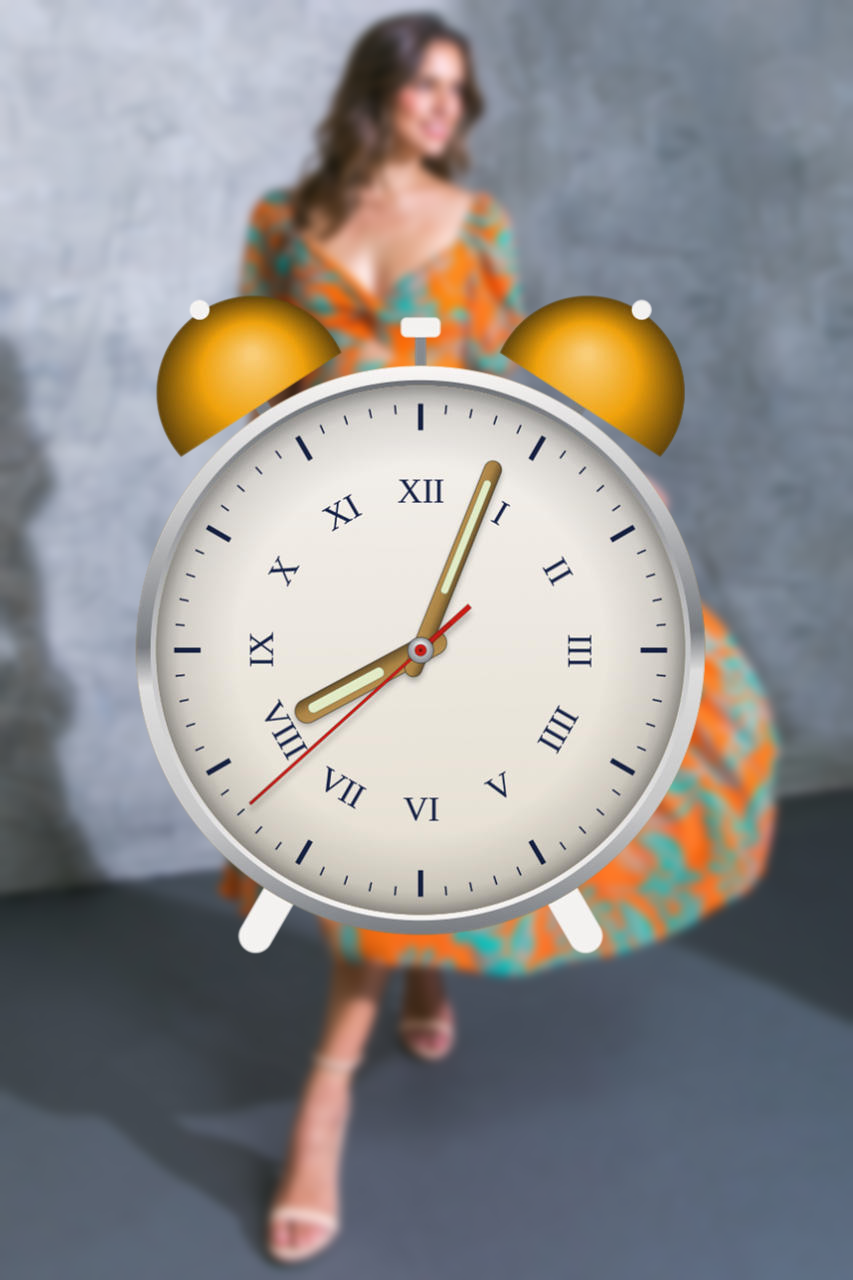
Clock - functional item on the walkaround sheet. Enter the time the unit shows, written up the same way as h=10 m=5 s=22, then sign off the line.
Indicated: h=8 m=3 s=38
